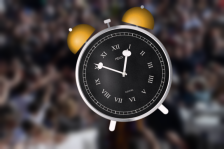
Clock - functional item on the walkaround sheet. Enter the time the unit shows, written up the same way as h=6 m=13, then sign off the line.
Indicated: h=12 m=51
